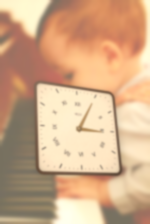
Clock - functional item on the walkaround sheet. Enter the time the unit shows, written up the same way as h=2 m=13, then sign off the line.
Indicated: h=3 m=5
